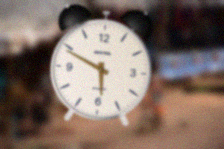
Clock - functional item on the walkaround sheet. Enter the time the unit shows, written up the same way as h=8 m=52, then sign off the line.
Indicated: h=5 m=49
